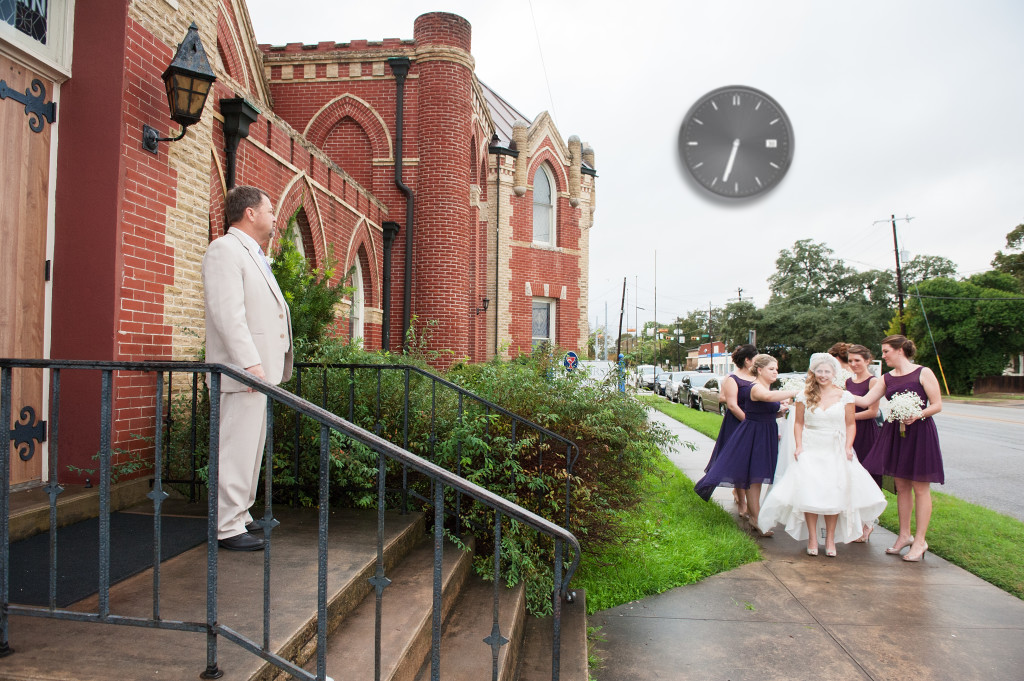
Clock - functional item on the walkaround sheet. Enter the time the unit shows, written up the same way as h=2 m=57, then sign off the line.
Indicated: h=6 m=33
